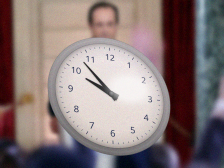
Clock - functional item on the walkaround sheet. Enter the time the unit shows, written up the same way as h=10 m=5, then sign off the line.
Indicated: h=9 m=53
